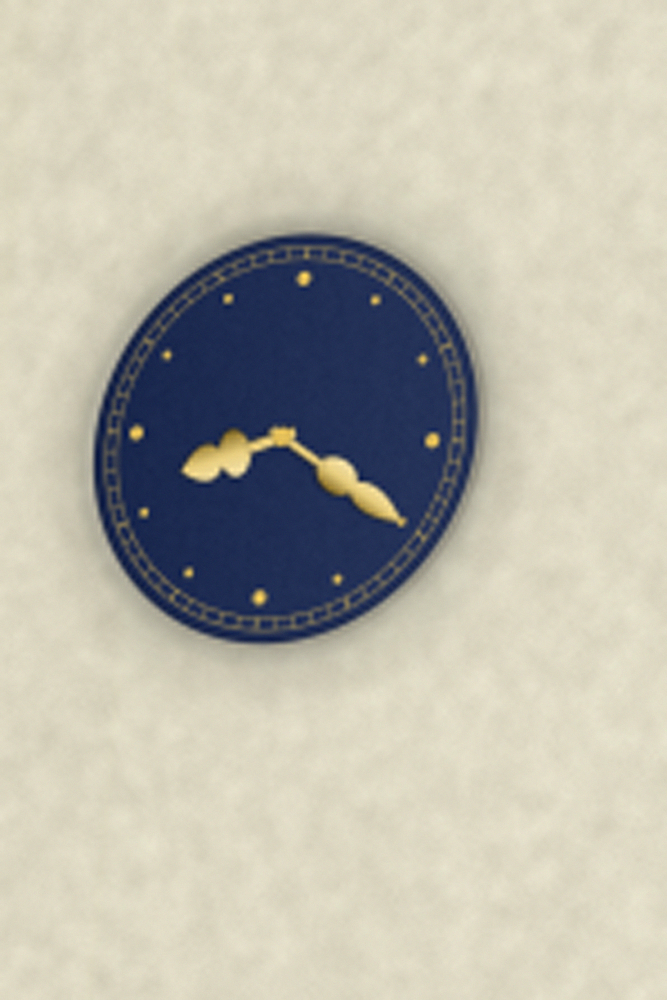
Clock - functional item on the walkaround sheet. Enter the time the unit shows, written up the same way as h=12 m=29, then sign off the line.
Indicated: h=8 m=20
